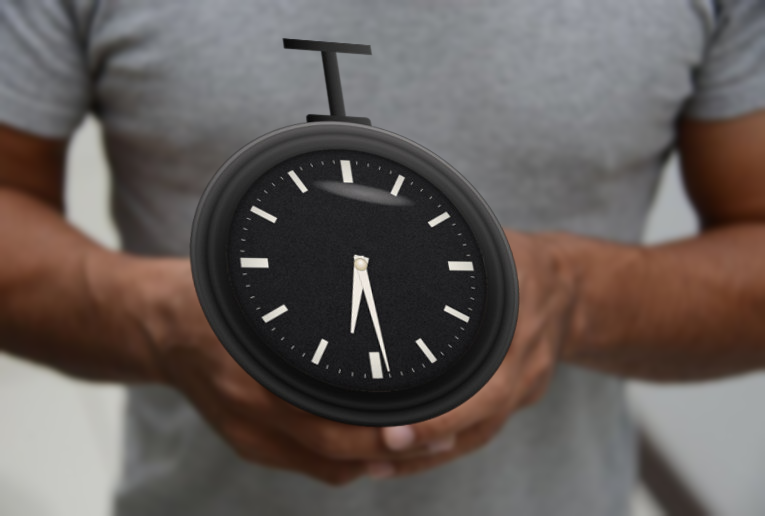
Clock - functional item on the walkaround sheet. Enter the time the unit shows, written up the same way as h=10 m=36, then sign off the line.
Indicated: h=6 m=29
